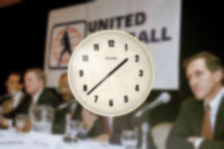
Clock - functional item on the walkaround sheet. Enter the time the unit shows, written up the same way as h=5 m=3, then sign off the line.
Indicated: h=1 m=38
